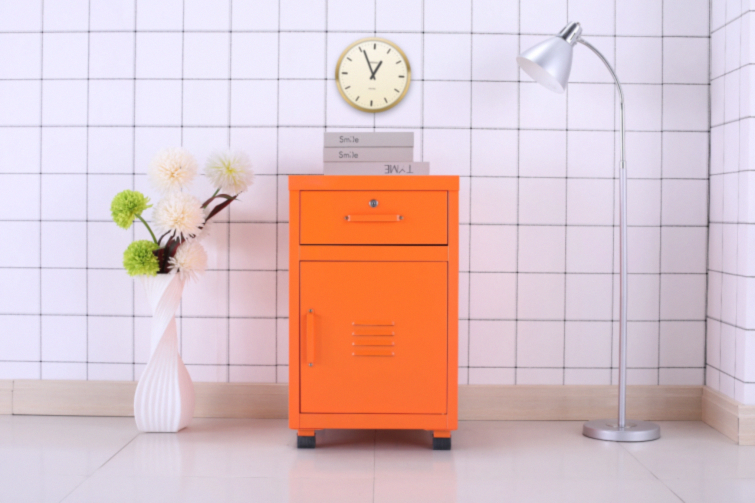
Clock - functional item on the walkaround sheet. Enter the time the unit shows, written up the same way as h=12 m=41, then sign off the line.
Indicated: h=12 m=56
